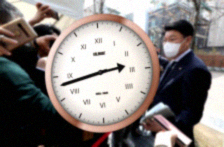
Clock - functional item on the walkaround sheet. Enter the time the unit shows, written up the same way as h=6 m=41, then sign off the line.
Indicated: h=2 m=43
